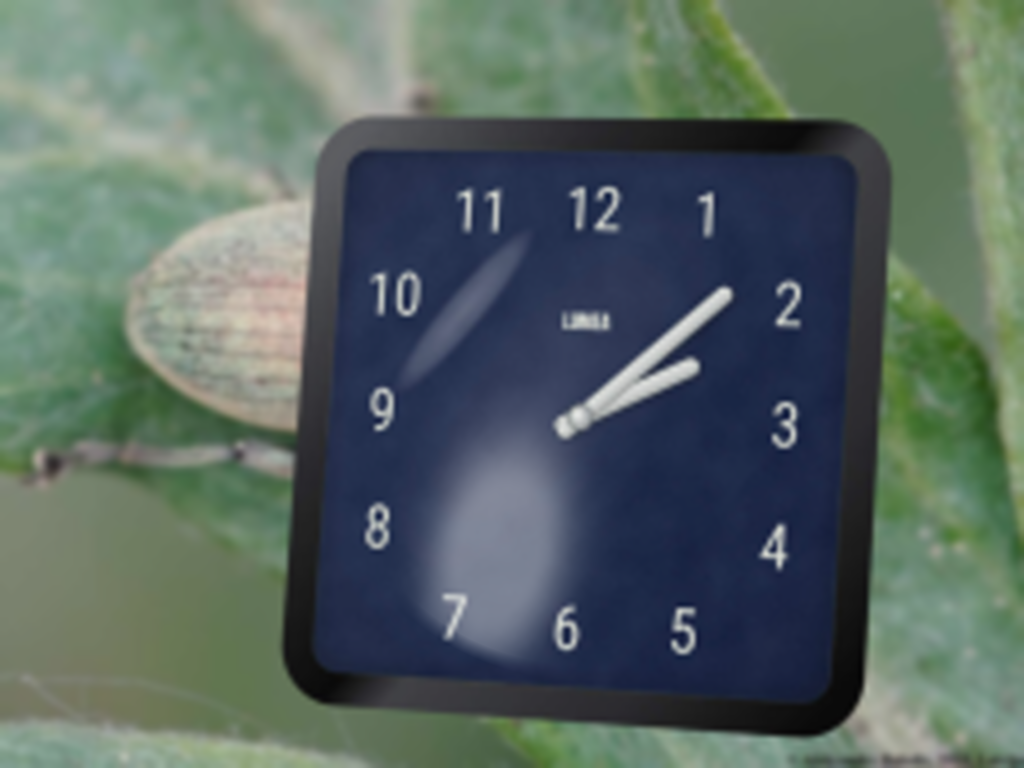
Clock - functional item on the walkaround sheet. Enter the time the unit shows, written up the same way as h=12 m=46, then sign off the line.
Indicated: h=2 m=8
